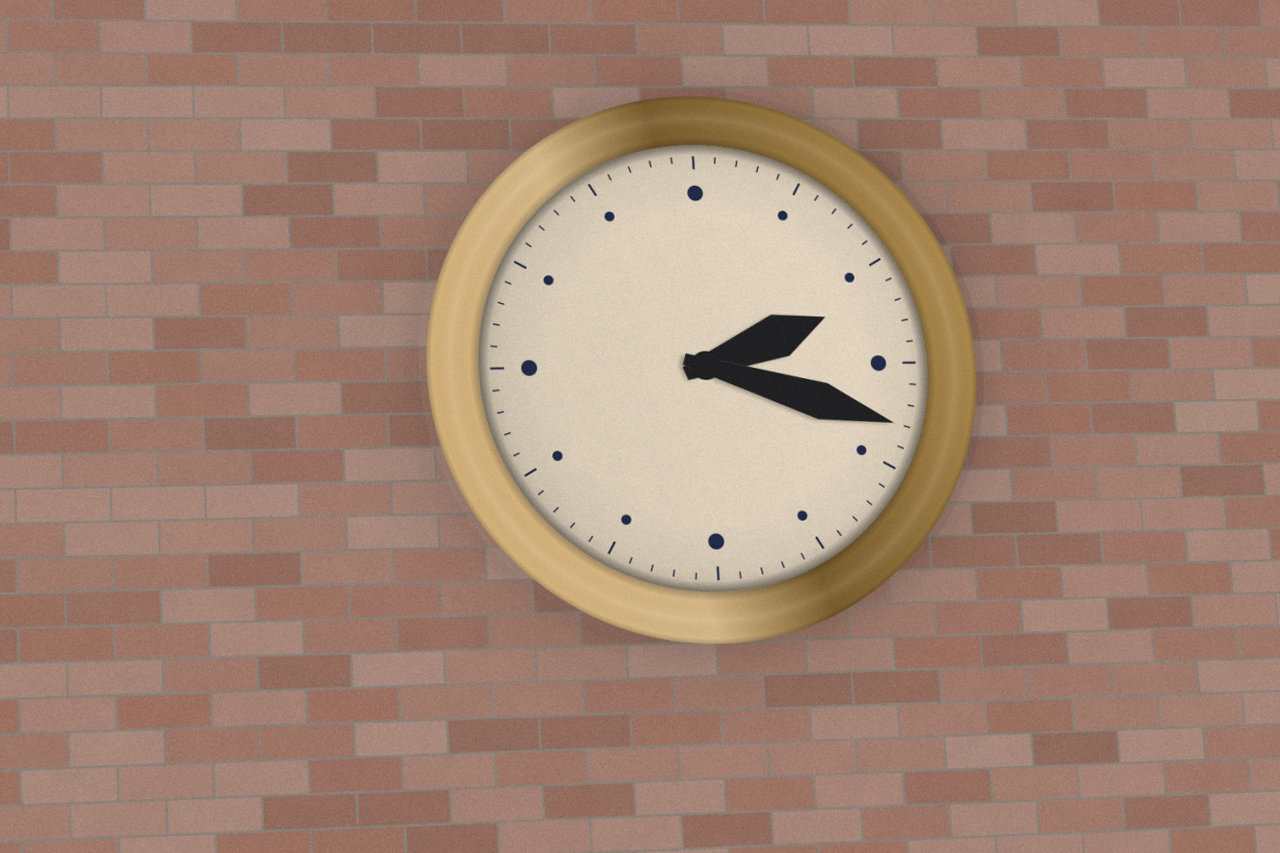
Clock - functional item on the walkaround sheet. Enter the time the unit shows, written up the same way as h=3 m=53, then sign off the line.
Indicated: h=2 m=18
